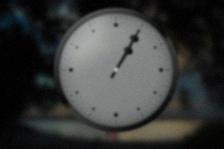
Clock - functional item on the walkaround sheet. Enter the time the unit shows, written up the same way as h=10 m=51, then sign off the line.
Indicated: h=1 m=5
